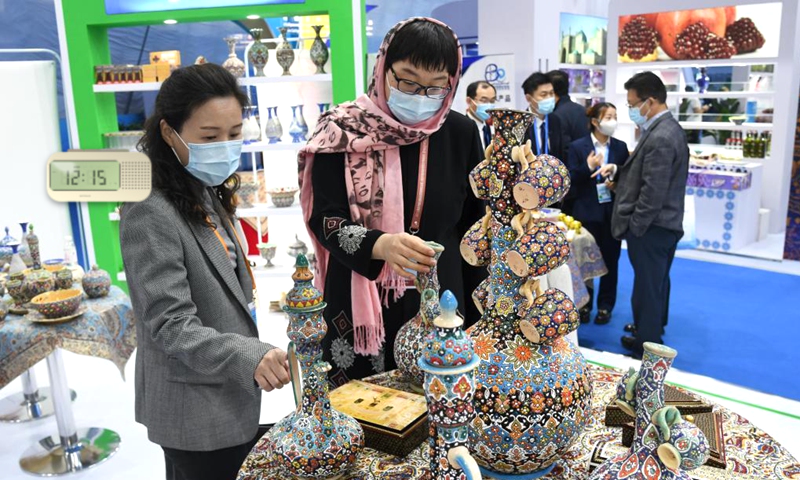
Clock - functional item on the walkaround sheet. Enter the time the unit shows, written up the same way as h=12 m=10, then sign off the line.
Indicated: h=12 m=15
